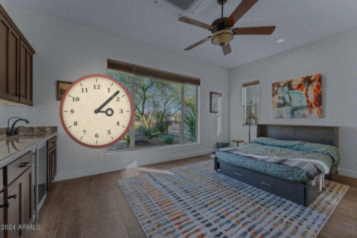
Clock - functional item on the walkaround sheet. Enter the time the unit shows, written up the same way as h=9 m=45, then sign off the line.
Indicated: h=3 m=8
